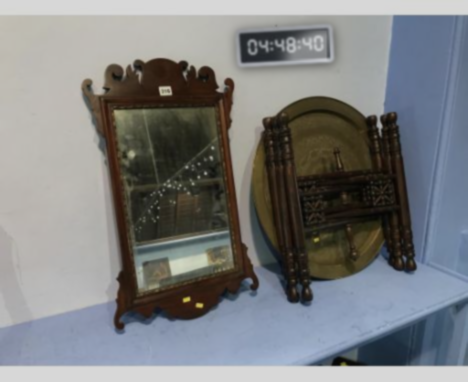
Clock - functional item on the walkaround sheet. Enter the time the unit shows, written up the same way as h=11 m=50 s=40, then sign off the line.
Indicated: h=4 m=48 s=40
